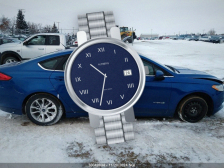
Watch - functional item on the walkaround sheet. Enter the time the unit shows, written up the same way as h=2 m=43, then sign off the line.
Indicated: h=10 m=33
